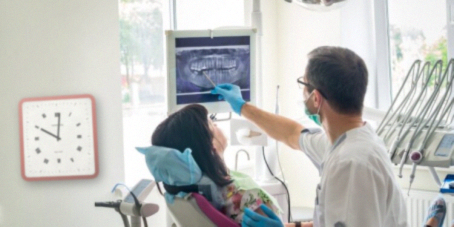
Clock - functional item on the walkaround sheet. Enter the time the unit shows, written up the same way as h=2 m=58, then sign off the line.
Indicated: h=10 m=1
